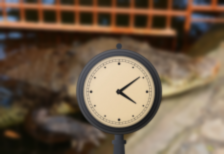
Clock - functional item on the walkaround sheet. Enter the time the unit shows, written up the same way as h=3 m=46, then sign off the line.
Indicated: h=4 m=9
